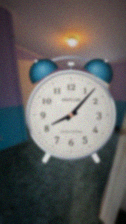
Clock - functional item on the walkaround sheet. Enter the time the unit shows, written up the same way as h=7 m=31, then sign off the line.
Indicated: h=8 m=7
